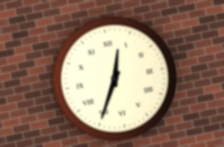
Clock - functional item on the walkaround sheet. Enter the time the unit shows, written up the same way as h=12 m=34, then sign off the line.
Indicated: h=12 m=35
